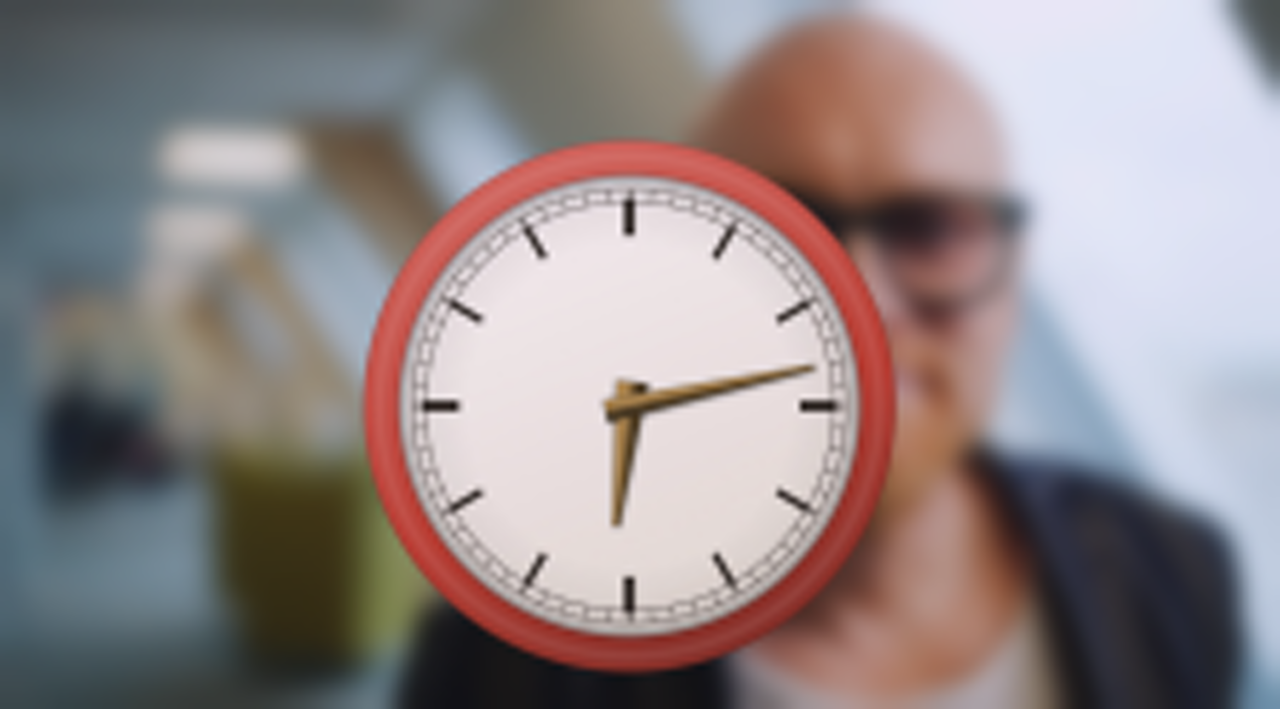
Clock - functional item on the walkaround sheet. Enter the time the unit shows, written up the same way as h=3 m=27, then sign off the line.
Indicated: h=6 m=13
